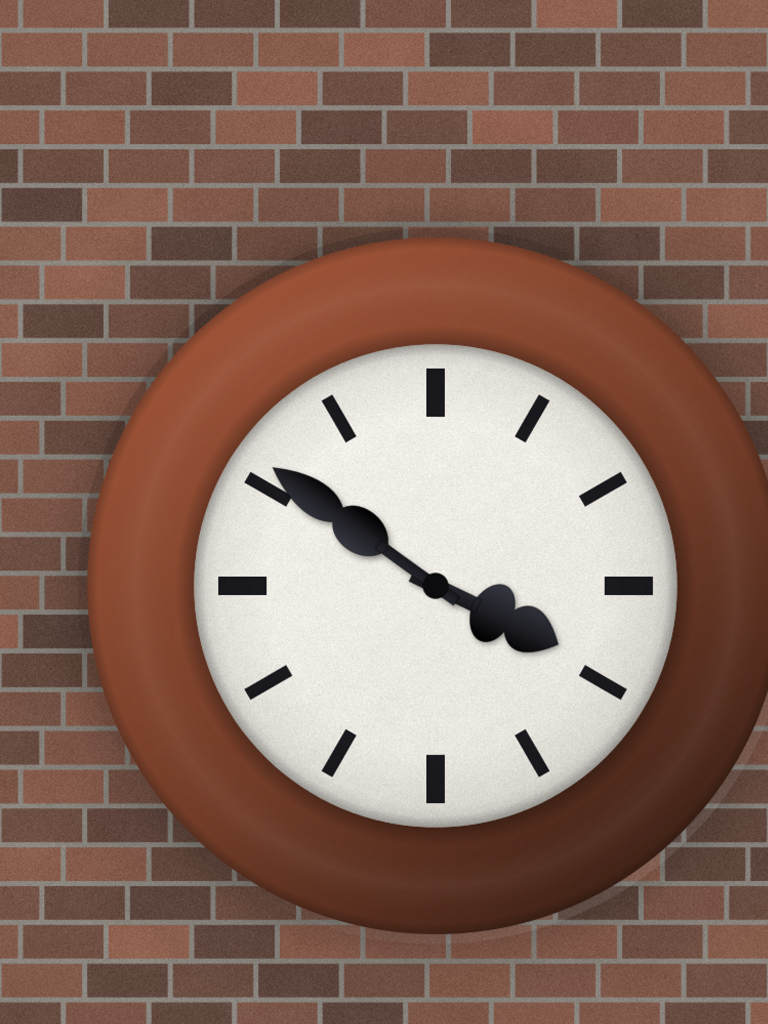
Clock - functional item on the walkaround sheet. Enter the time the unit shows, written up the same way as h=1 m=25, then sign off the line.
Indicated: h=3 m=51
